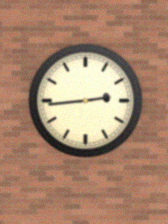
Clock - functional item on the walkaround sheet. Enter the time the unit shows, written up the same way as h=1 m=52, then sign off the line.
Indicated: h=2 m=44
